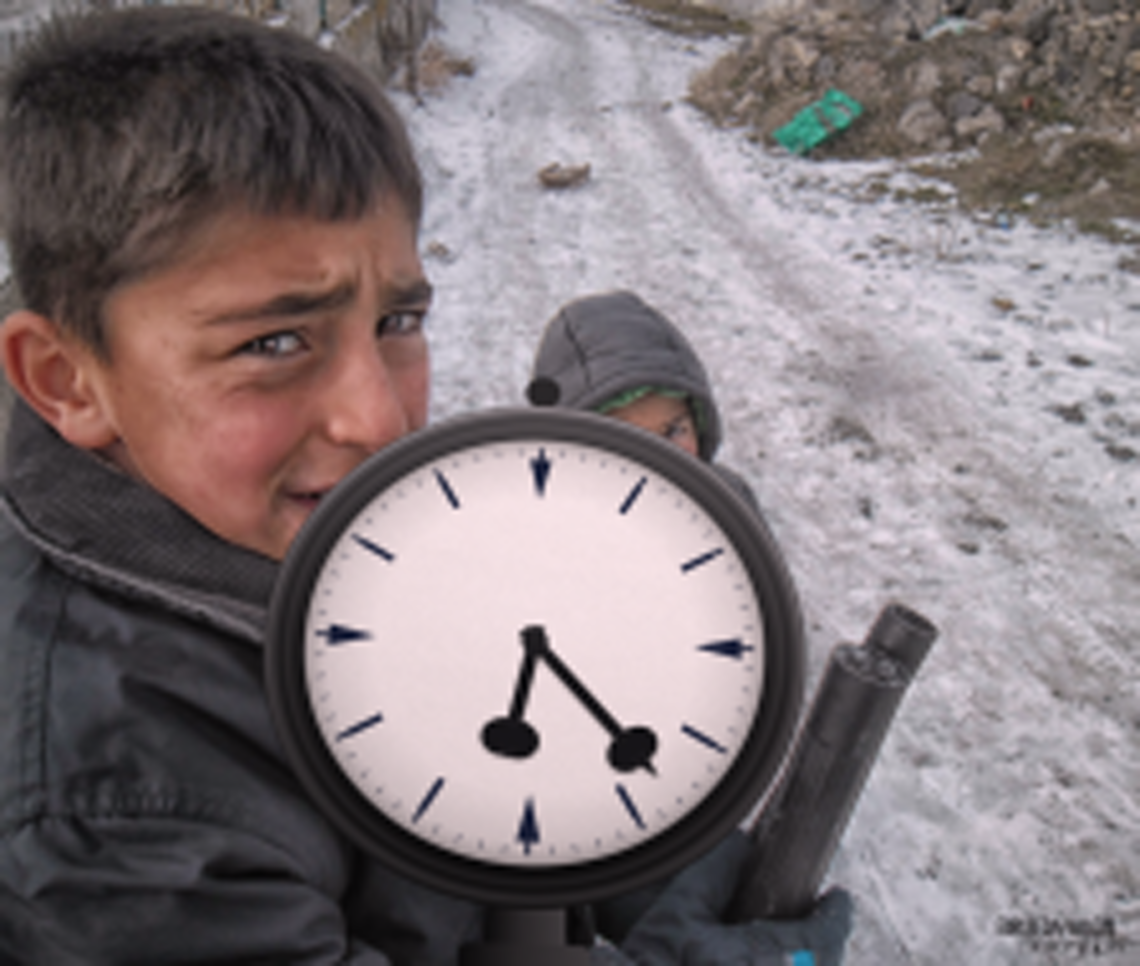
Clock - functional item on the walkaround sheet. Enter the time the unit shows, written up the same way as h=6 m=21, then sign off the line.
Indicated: h=6 m=23
